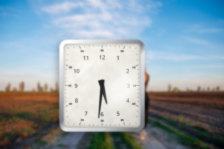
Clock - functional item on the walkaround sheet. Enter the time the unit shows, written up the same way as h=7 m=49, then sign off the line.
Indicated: h=5 m=31
